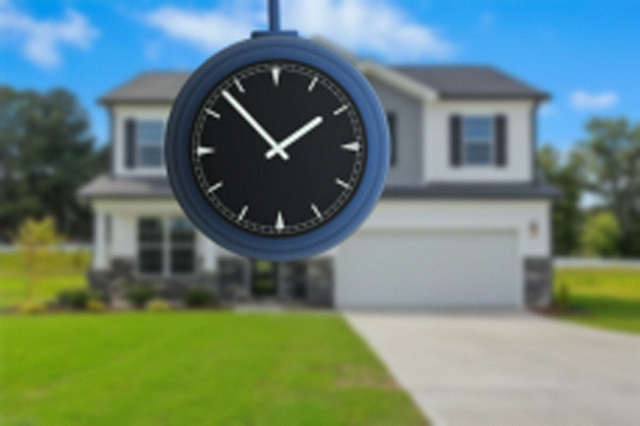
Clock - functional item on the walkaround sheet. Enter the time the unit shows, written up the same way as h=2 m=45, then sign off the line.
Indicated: h=1 m=53
